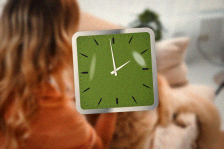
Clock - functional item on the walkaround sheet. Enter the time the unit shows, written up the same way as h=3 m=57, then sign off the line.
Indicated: h=1 m=59
